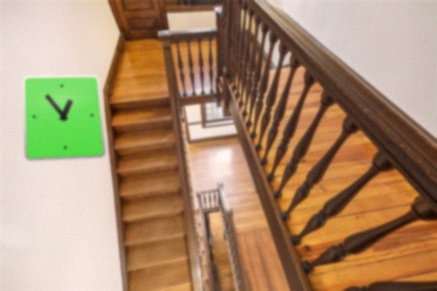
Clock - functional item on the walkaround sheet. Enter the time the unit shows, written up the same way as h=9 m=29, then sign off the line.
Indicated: h=12 m=54
